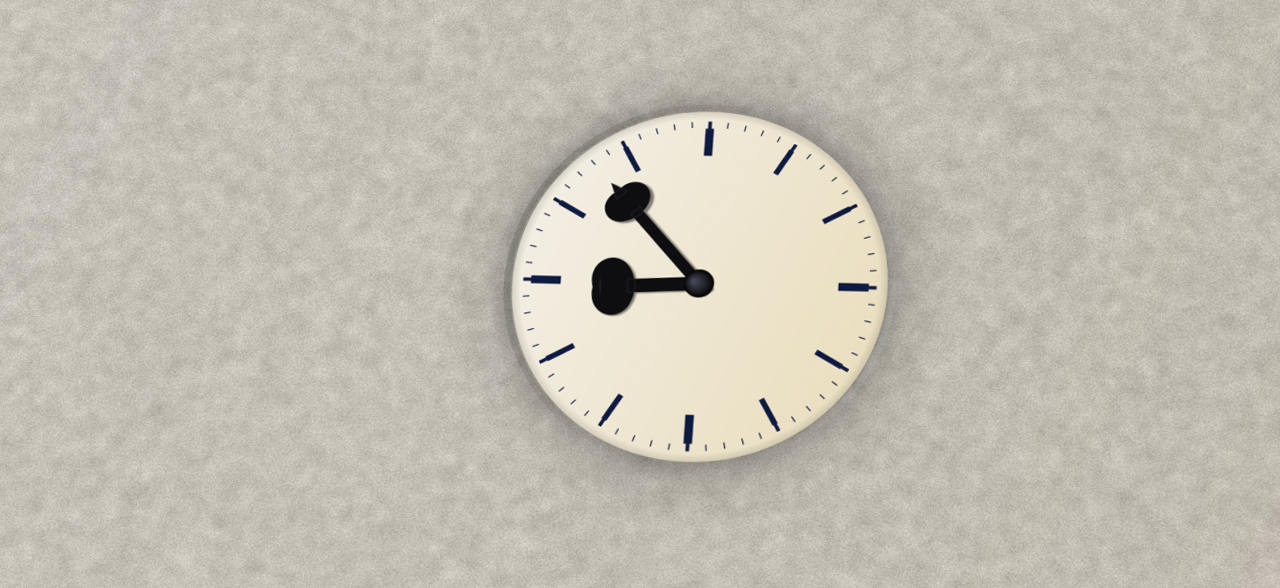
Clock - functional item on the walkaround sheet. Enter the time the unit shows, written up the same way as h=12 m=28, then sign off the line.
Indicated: h=8 m=53
